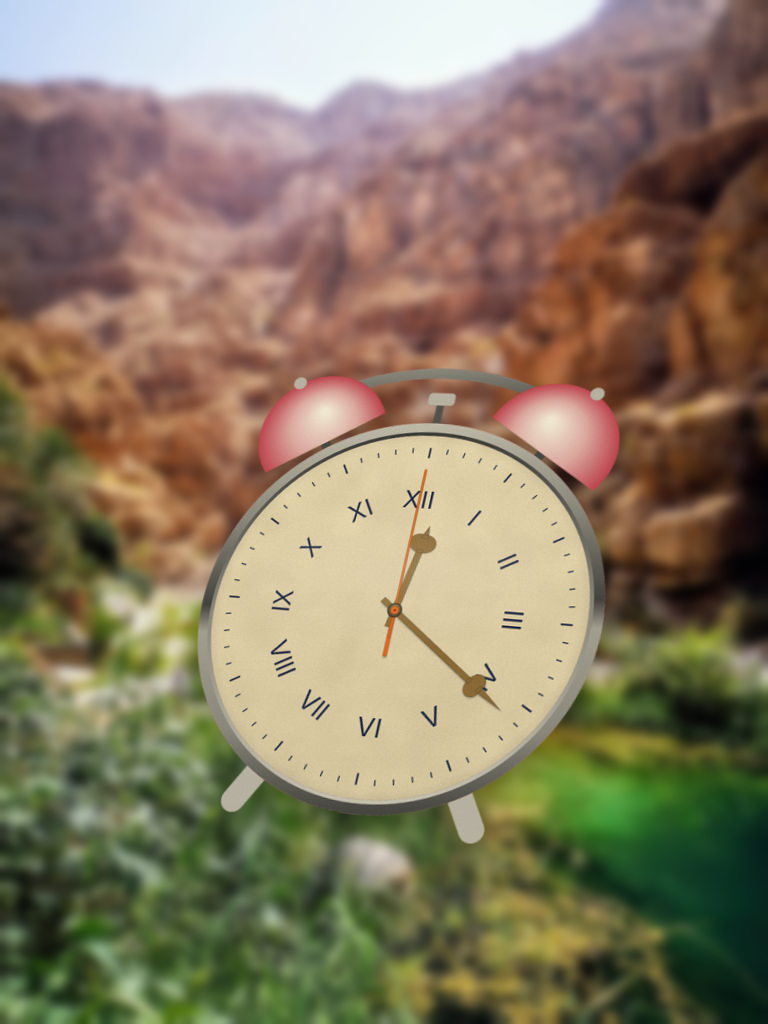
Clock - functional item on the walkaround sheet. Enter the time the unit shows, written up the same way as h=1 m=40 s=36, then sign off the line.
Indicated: h=12 m=21 s=0
